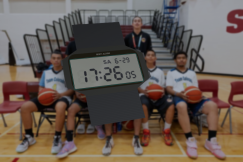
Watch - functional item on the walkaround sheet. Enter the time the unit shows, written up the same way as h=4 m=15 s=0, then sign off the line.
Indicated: h=17 m=26 s=5
